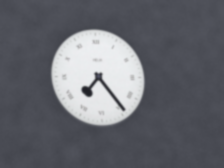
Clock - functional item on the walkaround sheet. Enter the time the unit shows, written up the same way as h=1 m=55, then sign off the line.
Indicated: h=7 m=24
